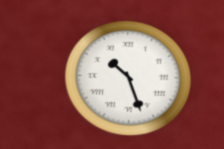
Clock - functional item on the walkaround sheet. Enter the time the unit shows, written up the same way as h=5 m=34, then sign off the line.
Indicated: h=10 m=27
